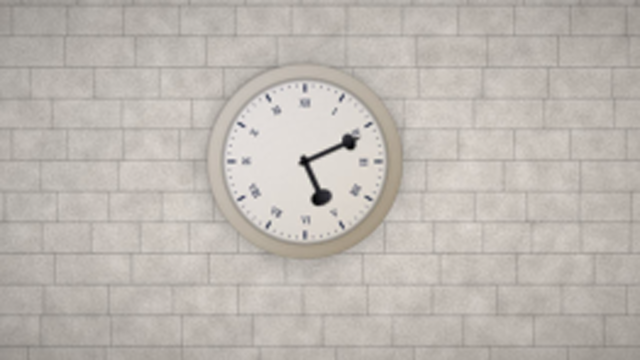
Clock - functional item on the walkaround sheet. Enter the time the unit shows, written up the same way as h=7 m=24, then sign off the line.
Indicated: h=5 m=11
